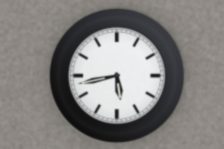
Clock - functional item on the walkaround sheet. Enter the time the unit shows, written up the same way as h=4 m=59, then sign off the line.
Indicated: h=5 m=43
